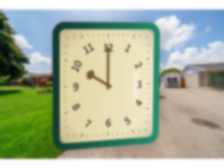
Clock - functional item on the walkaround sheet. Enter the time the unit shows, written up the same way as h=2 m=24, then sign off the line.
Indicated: h=10 m=0
